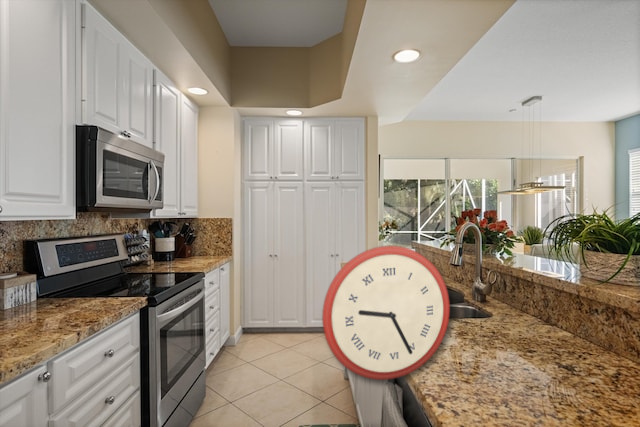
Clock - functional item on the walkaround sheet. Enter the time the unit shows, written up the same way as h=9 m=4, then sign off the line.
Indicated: h=9 m=26
